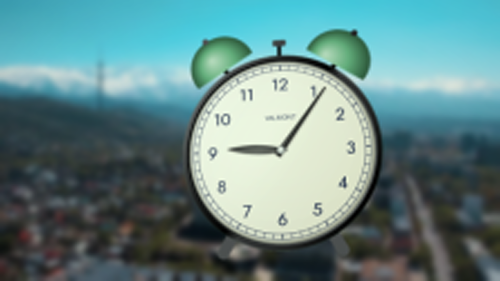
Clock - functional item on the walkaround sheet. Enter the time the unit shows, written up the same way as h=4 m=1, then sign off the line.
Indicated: h=9 m=6
